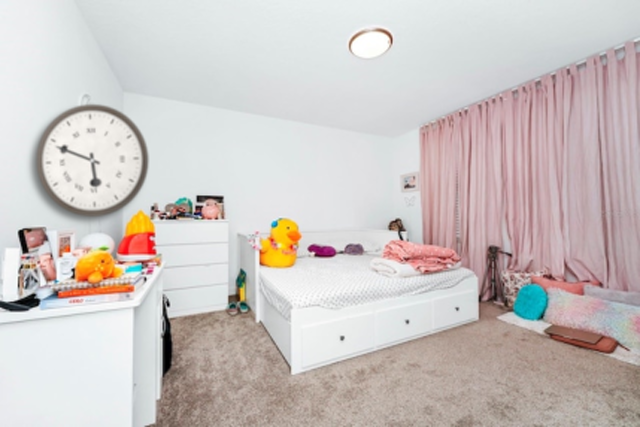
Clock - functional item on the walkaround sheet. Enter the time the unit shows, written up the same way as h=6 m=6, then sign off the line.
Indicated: h=5 m=49
